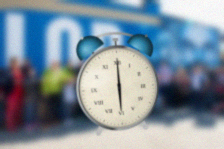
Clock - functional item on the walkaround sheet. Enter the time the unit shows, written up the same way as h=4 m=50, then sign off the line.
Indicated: h=6 m=0
